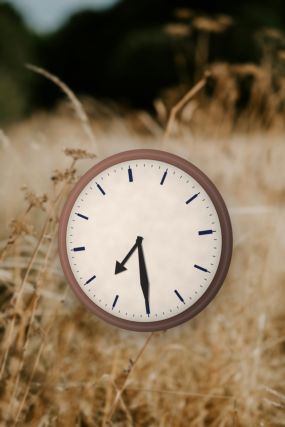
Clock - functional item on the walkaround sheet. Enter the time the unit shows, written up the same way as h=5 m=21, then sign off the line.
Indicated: h=7 m=30
